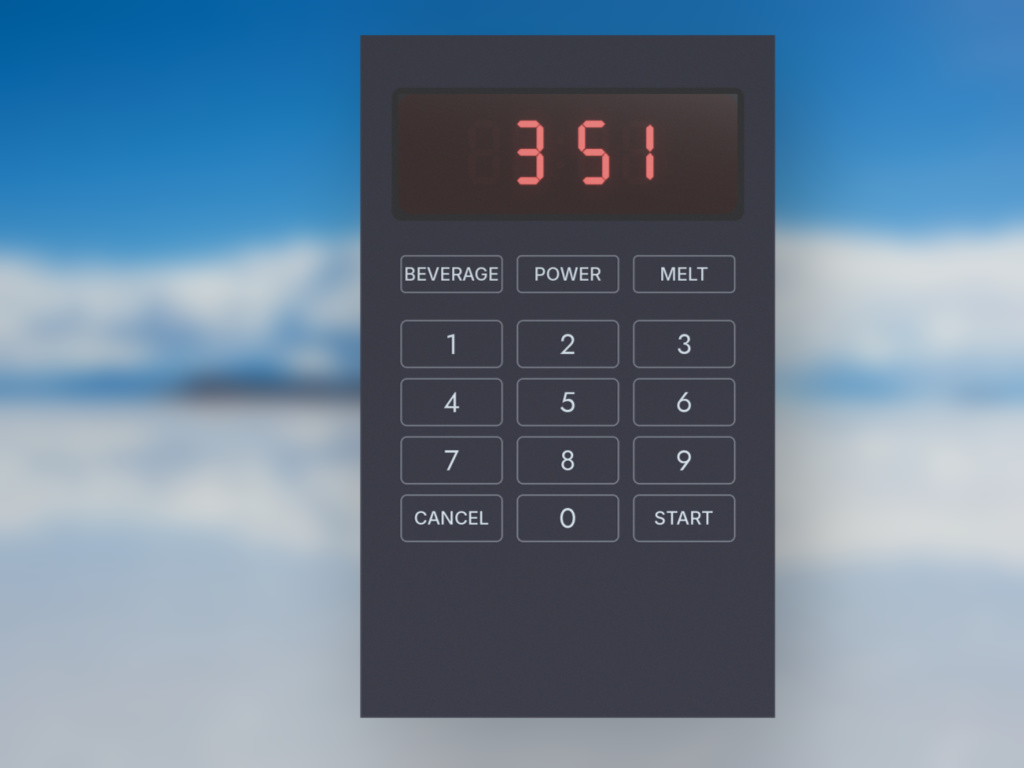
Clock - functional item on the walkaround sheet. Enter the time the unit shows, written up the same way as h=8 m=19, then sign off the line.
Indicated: h=3 m=51
